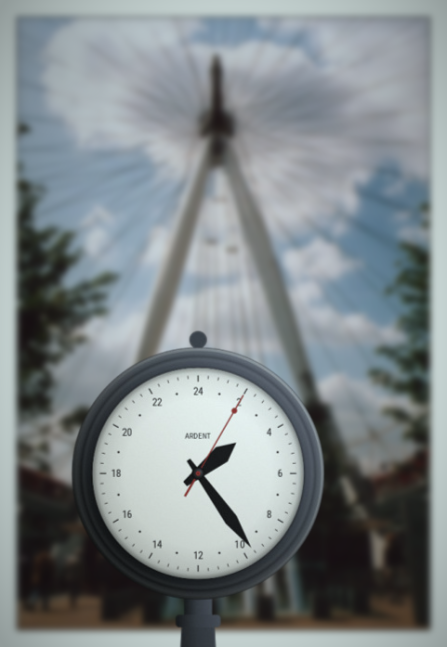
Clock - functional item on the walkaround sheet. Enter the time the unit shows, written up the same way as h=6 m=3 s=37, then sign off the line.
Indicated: h=3 m=24 s=5
